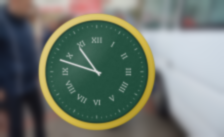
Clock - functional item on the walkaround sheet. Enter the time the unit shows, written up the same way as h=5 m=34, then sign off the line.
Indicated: h=10 m=48
